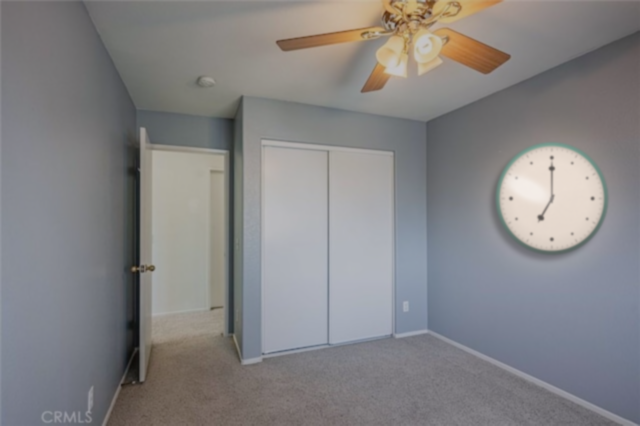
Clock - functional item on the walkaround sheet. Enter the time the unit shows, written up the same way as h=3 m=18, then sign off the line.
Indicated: h=7 m=0
